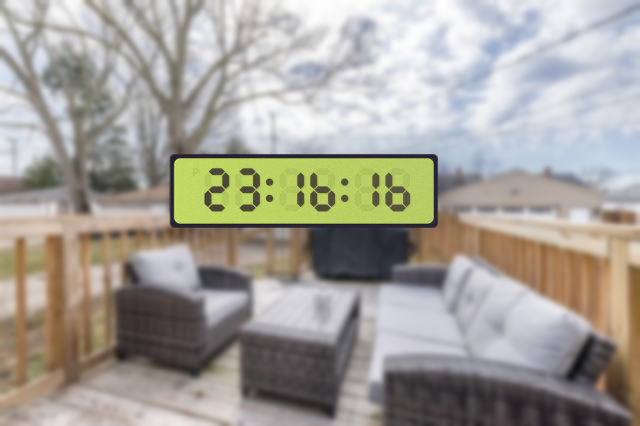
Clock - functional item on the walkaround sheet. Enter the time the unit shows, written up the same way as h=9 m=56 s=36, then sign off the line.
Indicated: h=23 m=16 s=16
